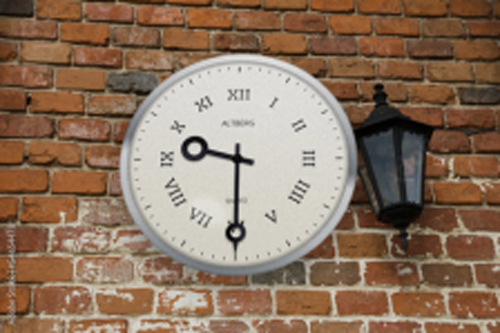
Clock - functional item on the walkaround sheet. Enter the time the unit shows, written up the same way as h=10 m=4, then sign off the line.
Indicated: h=9 m=30
